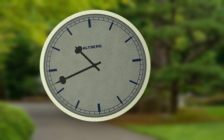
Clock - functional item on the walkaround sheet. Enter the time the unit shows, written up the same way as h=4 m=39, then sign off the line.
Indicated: h=10 m=42
